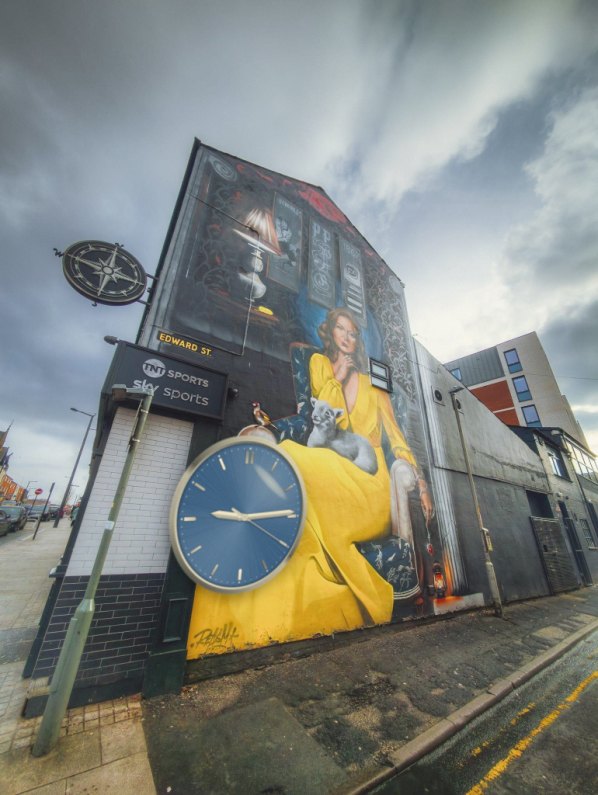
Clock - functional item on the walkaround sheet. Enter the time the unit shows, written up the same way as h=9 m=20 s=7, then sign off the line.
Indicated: h=9 m=14 s=20
